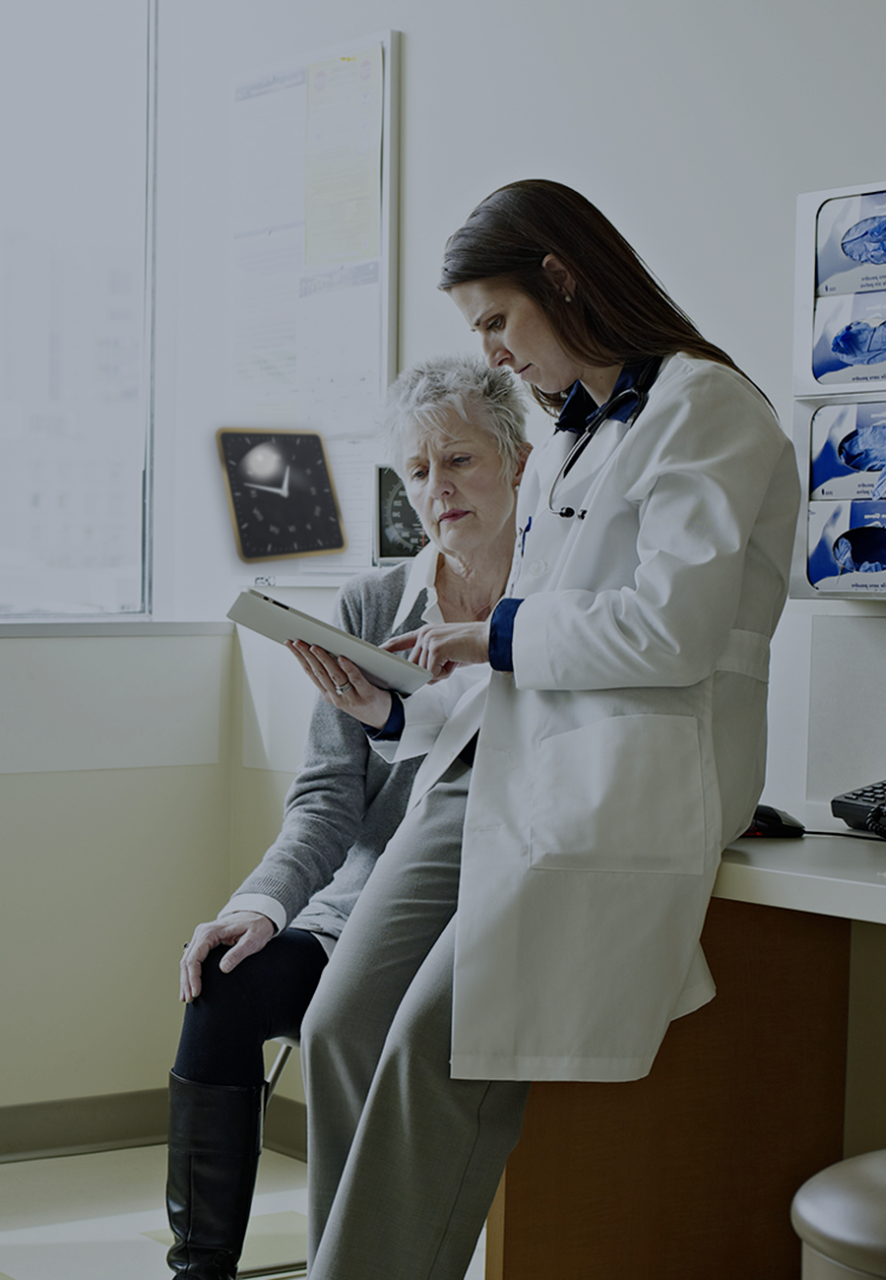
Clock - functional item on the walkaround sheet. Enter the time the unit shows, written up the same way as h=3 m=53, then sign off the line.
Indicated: h=12 m=47
